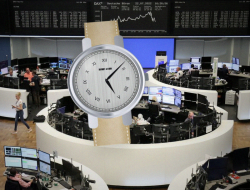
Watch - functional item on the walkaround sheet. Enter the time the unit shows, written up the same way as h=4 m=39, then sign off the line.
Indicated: h=5 m=8
